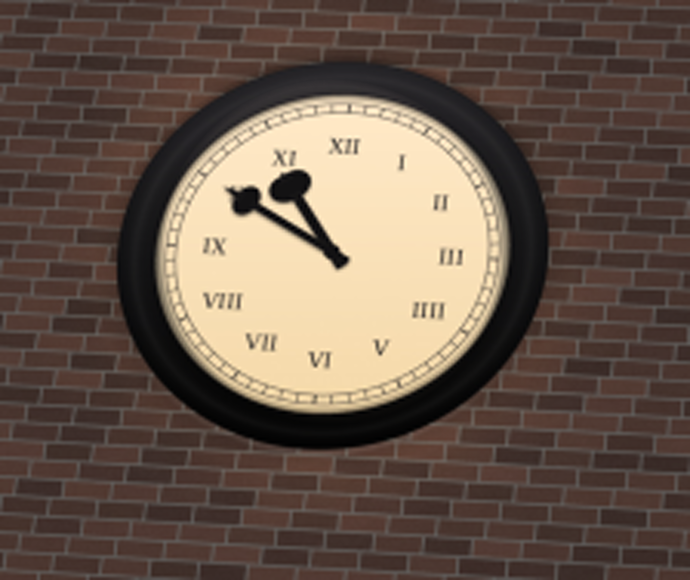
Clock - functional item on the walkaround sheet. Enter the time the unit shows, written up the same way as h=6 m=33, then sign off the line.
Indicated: h=10 m=50
